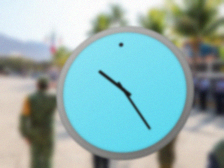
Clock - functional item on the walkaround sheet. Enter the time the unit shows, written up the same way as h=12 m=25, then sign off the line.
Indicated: h=10 m=25
